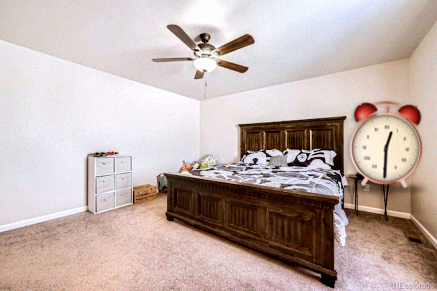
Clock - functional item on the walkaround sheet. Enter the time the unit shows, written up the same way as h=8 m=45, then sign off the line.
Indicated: h=12 m=30
